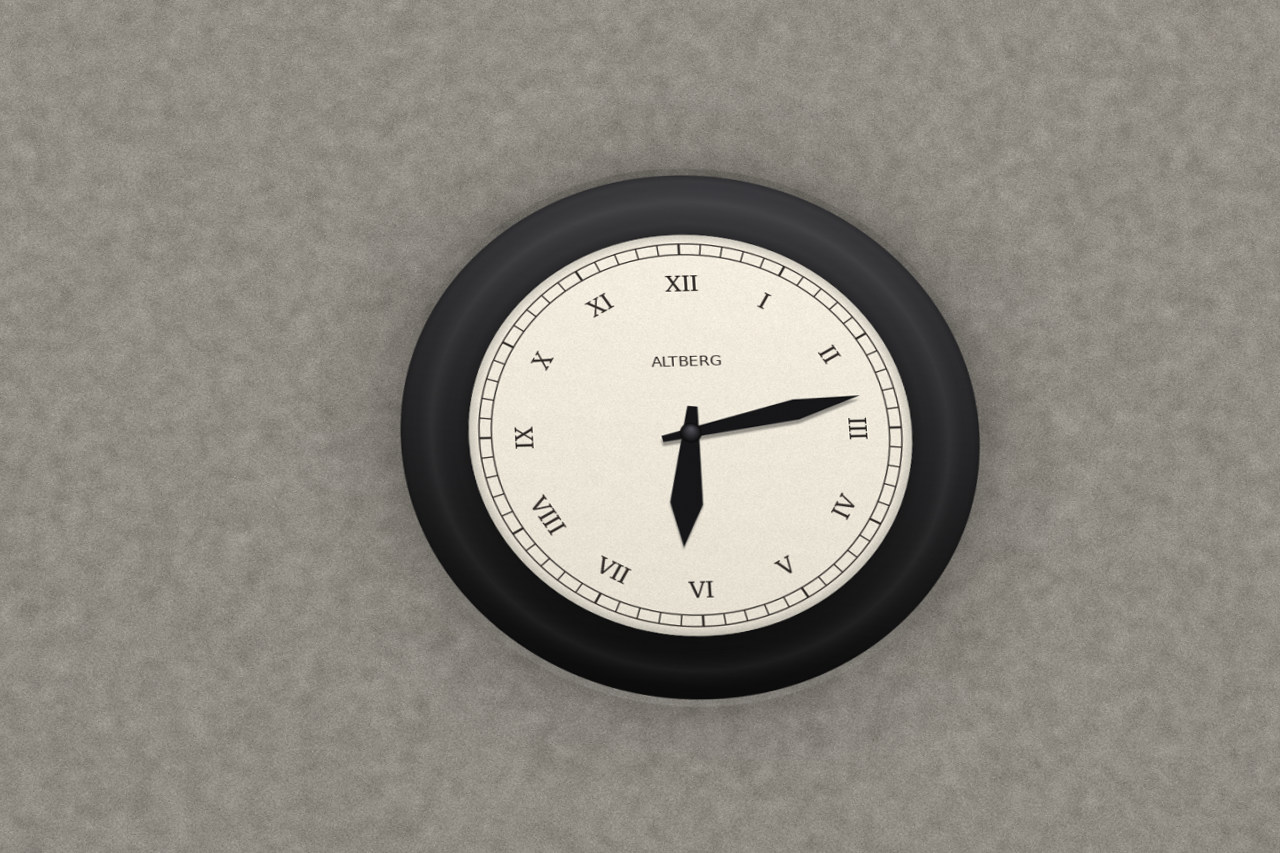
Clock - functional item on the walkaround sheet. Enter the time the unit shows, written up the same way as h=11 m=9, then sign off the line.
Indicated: h=6 m=13
